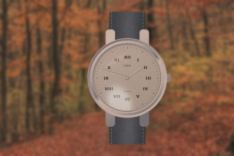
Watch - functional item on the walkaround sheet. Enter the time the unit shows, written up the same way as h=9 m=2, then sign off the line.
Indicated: h=1 m=48
